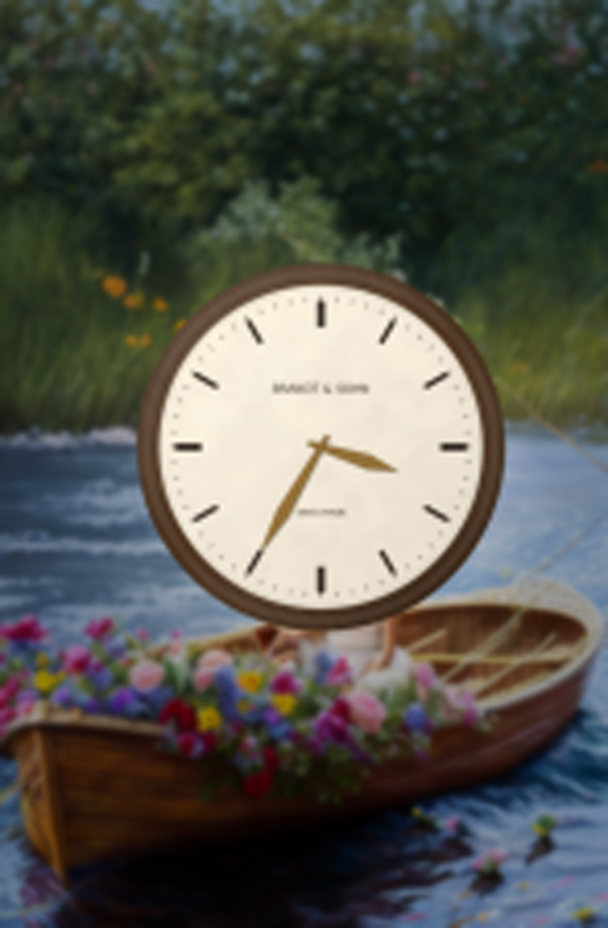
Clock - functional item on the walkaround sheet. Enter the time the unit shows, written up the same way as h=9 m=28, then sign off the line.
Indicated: h=3 m=35
